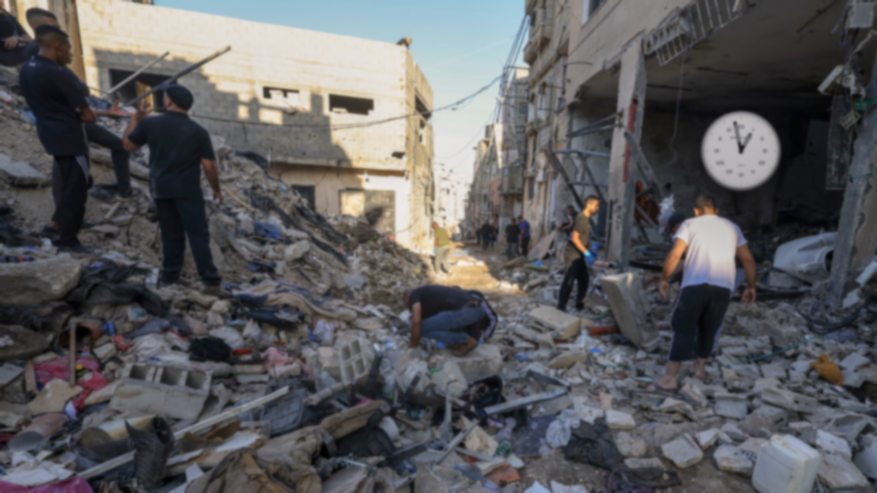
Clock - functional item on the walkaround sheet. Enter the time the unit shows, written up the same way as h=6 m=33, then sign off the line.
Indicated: h=12 m=58
